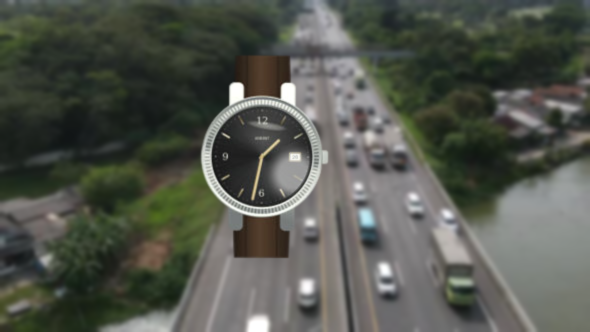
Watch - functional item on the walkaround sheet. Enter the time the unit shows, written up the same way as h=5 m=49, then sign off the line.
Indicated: h=1 m=32
